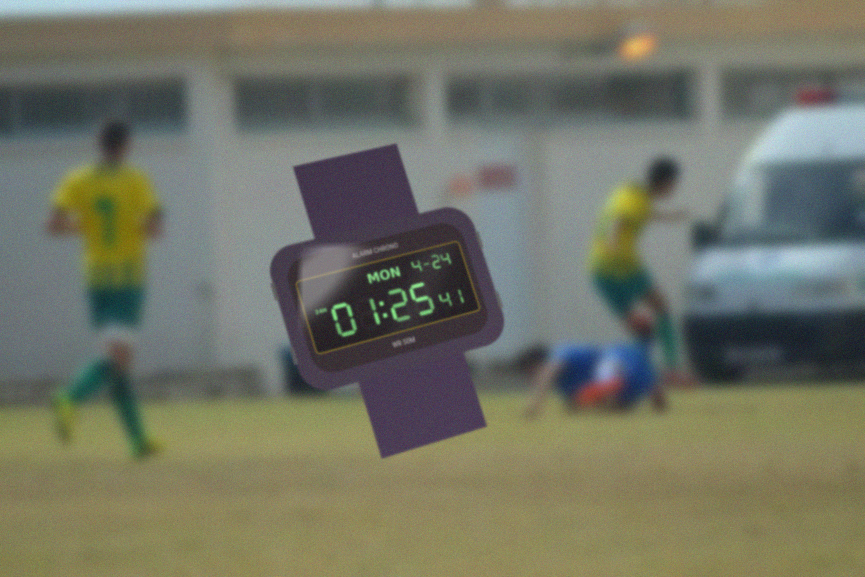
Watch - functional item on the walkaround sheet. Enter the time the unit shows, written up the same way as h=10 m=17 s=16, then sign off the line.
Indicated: h=1 m=25 s=41
